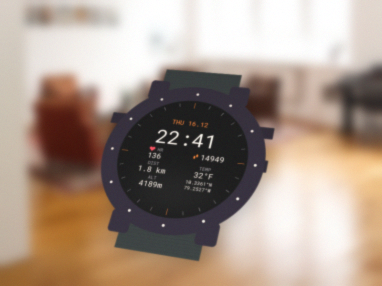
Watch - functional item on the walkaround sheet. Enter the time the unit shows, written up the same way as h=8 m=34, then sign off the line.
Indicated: h=22 m=41
